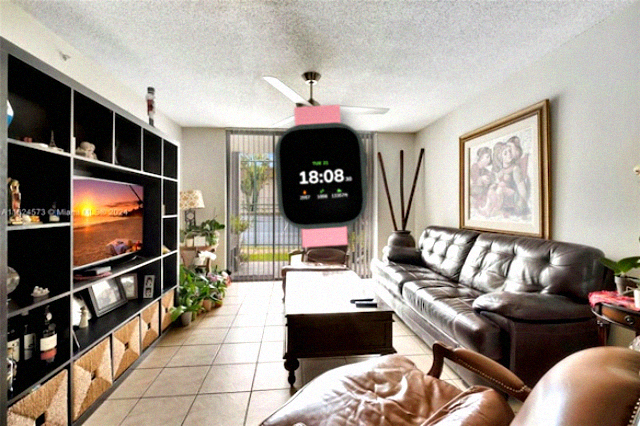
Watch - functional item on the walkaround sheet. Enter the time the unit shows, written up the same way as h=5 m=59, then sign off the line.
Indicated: h=18 m=8
